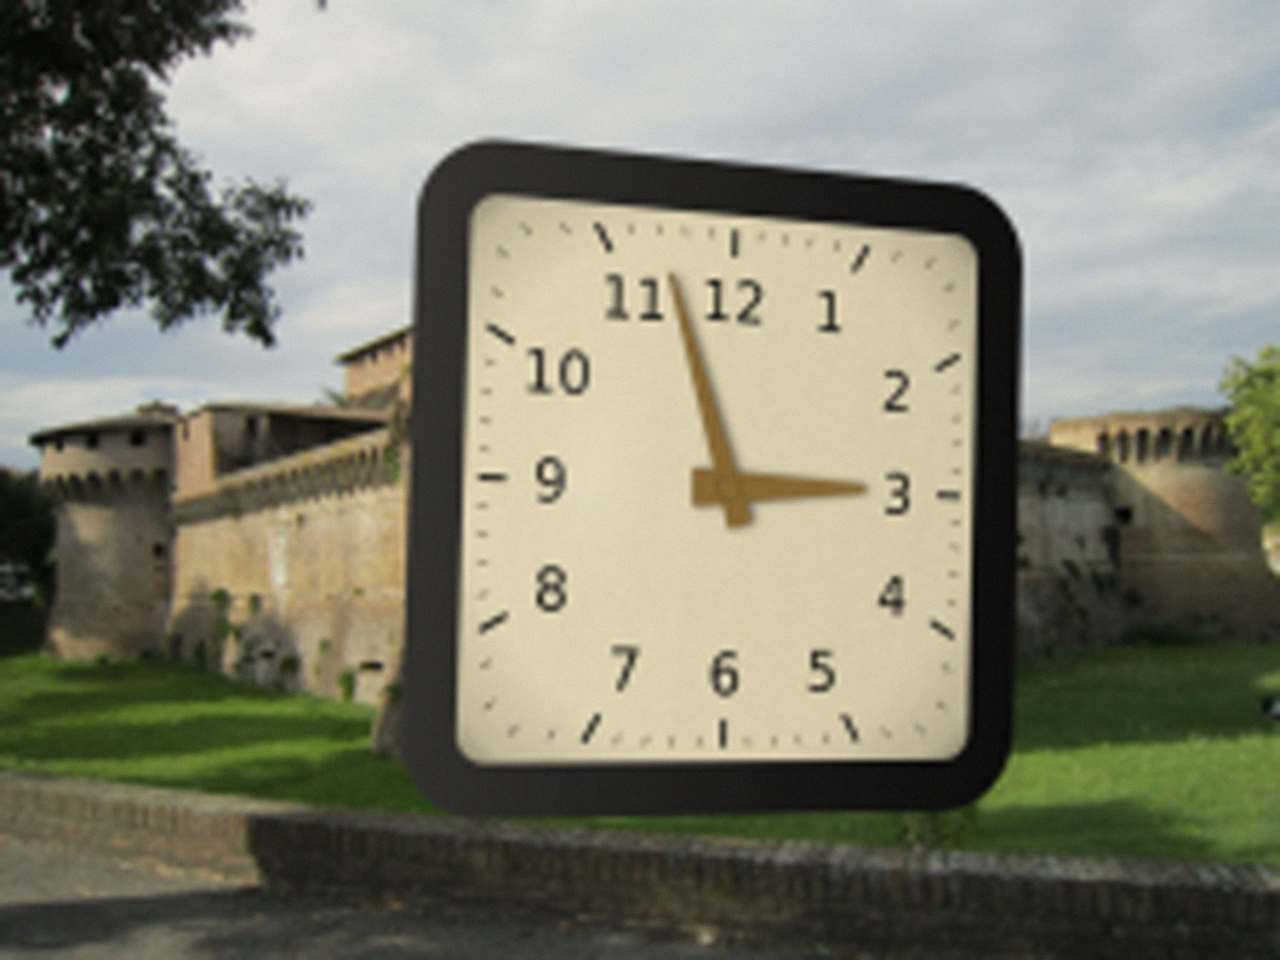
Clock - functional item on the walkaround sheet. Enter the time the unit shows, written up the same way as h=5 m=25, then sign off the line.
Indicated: h=2 m=57
